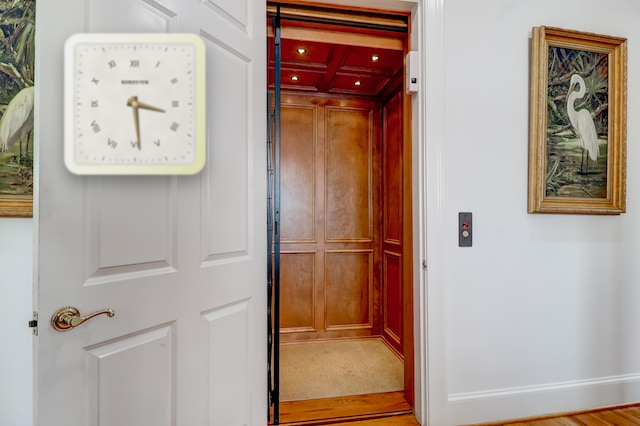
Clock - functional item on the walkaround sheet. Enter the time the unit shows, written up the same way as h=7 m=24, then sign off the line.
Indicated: h=3 m=29
